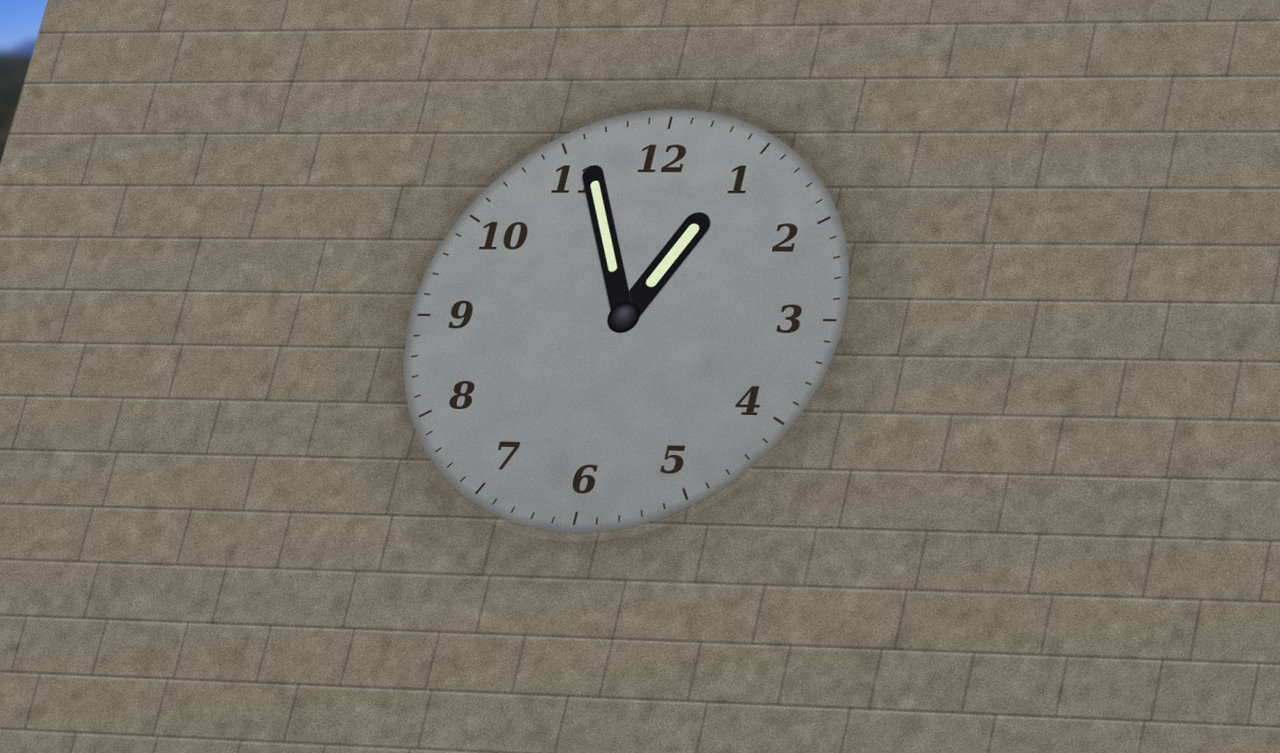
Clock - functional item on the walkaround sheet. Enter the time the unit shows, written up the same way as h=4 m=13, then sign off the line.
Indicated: h=12 m=56
